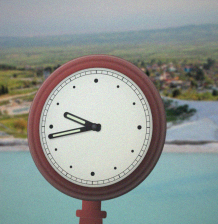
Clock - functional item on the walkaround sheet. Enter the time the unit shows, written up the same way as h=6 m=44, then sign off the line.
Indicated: h=9 m=43
